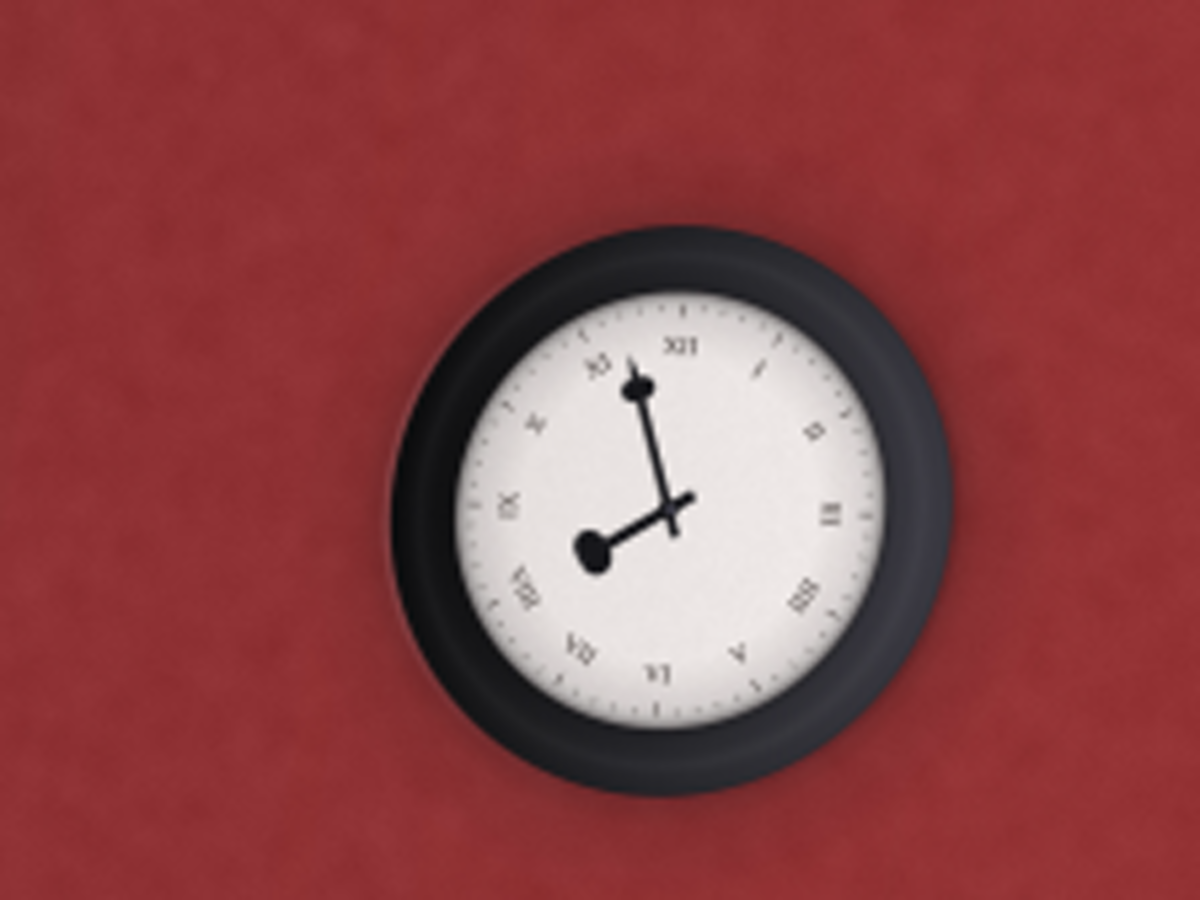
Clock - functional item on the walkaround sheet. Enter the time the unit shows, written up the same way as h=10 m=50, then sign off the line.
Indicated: h=7 m=57
